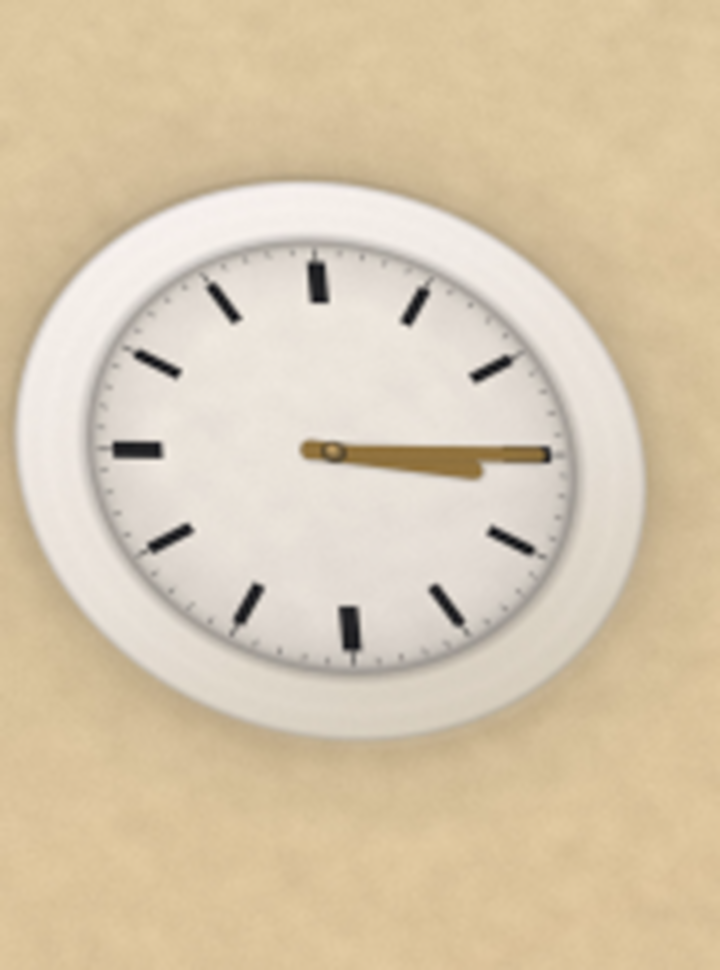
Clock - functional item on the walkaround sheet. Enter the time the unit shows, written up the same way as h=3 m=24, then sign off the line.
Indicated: h=3 m=15
